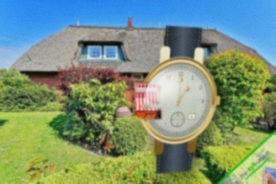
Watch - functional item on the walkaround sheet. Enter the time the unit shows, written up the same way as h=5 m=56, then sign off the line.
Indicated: h=1 m=0
